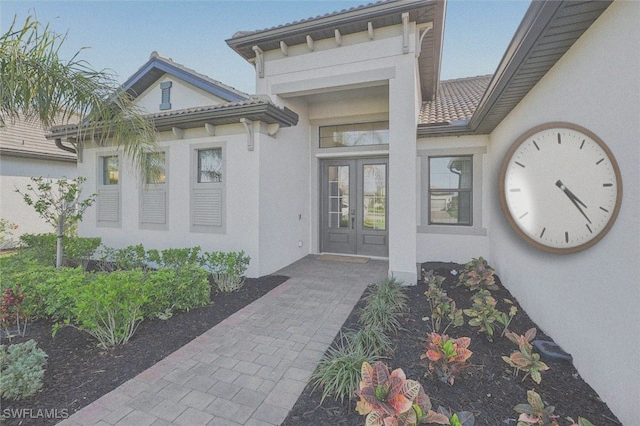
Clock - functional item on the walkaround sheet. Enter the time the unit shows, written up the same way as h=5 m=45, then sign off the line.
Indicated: h=4 m=24
